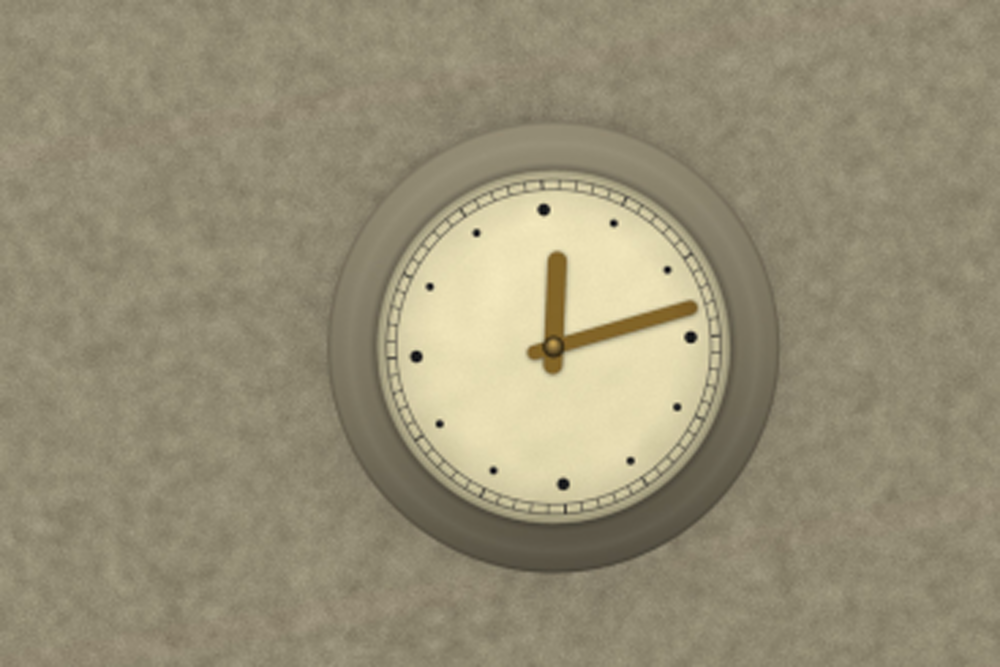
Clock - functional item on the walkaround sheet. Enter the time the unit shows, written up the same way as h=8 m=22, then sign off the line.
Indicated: h=12 m=13
